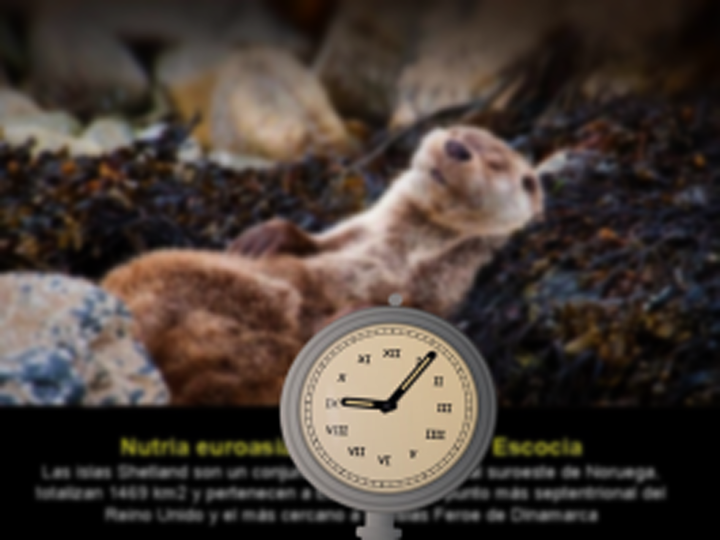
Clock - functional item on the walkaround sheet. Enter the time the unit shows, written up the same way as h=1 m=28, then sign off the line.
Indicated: h=9 m=6
